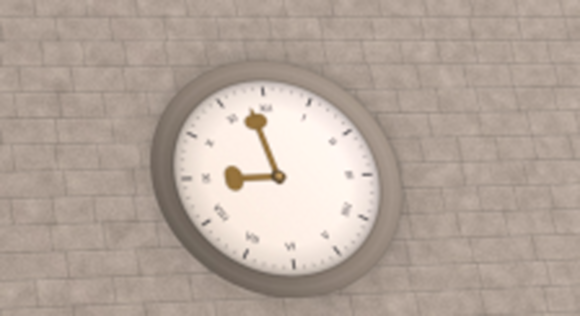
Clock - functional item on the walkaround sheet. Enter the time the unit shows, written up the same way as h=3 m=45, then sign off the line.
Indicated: h=8 m=58
